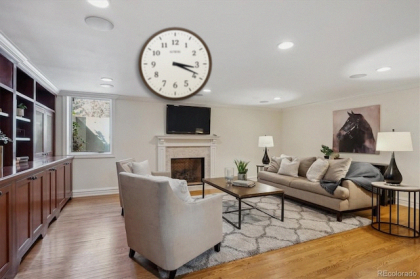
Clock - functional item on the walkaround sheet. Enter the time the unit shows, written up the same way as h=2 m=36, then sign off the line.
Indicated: h=3 m=19
